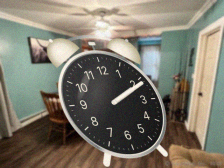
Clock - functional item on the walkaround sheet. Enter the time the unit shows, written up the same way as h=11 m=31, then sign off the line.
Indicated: h=2 m=11
